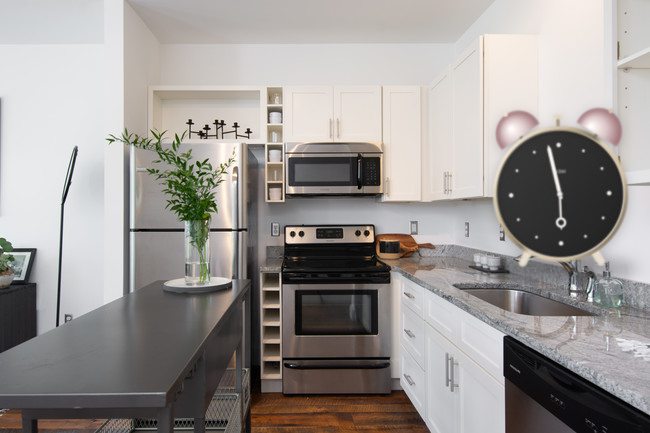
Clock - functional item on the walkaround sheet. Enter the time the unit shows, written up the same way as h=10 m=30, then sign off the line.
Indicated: h=5 m=58
